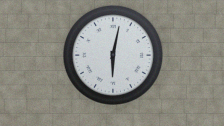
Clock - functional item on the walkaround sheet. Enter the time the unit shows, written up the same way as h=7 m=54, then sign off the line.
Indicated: h=6 m=2
